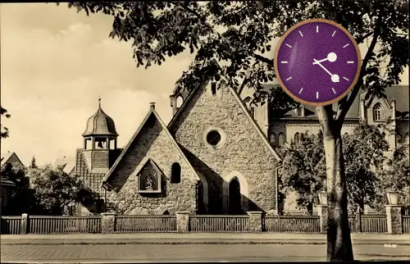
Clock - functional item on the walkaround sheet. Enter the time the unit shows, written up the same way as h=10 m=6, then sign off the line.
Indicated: h=2 m=22
